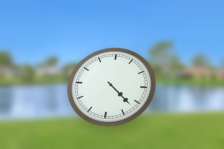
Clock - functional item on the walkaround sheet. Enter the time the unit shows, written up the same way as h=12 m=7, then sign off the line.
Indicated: h=4 m=22
